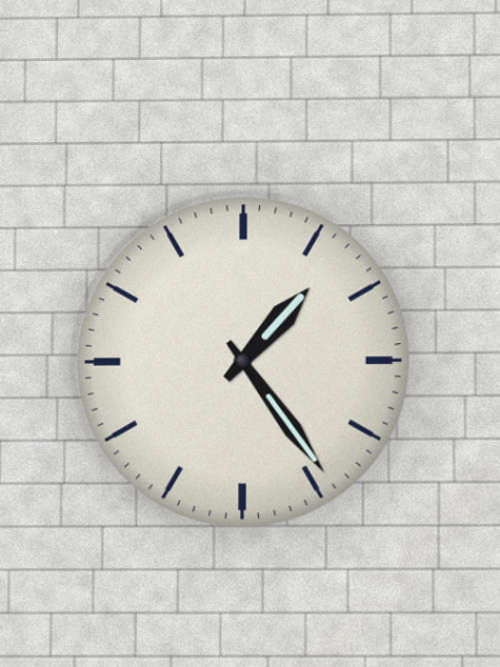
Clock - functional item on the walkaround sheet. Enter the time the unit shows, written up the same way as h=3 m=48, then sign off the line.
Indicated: h=1 m=24
